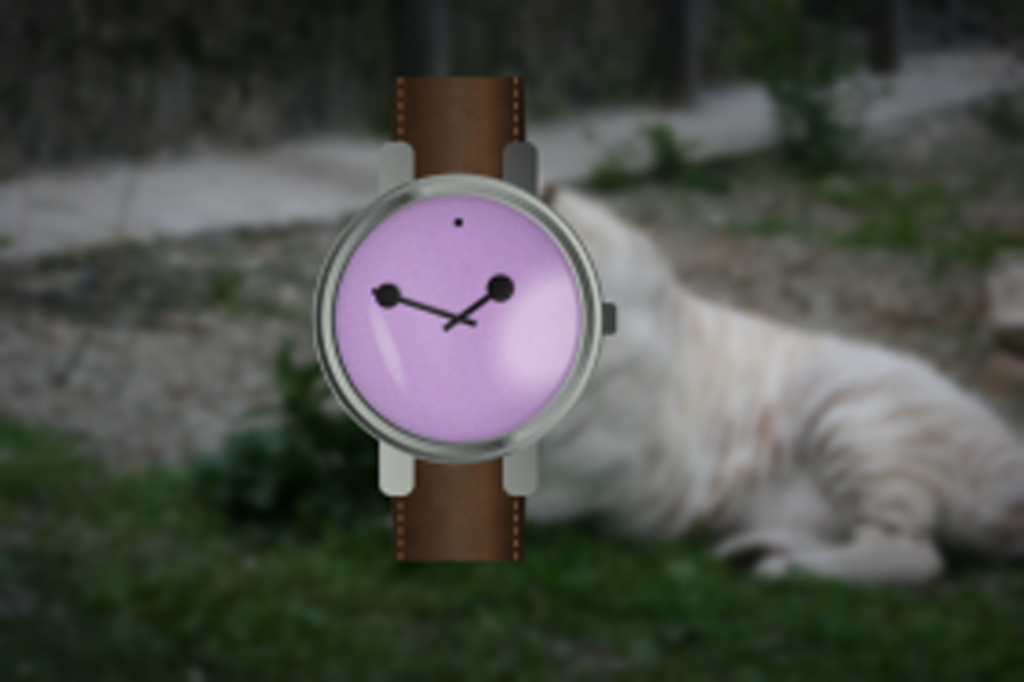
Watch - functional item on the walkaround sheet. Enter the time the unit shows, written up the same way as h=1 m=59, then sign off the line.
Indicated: h=1 m=48
